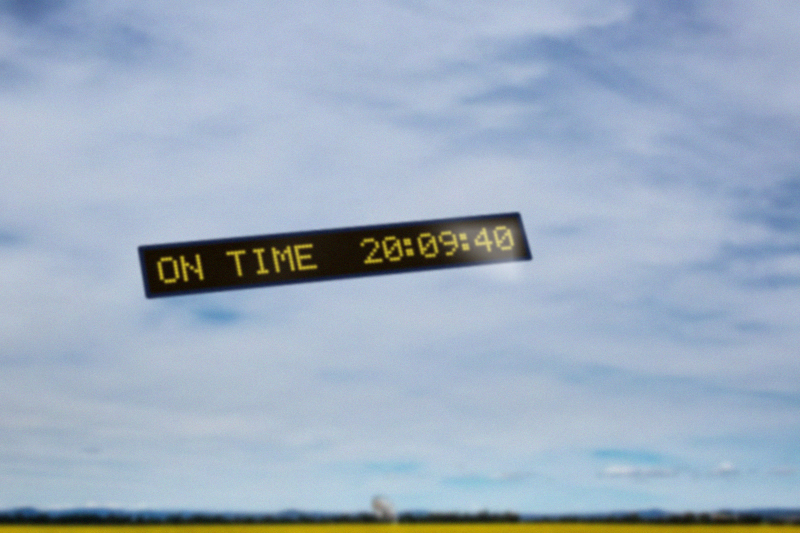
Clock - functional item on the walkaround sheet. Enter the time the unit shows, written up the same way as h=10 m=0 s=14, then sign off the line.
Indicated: h=20 m=9 s=40
